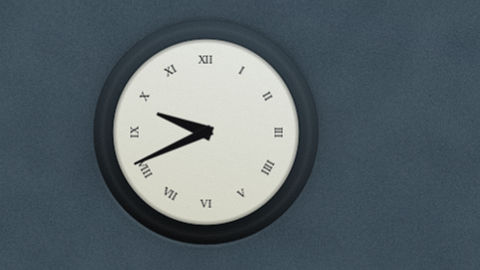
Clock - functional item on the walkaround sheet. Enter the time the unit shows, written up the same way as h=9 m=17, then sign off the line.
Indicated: h=9 m=41
